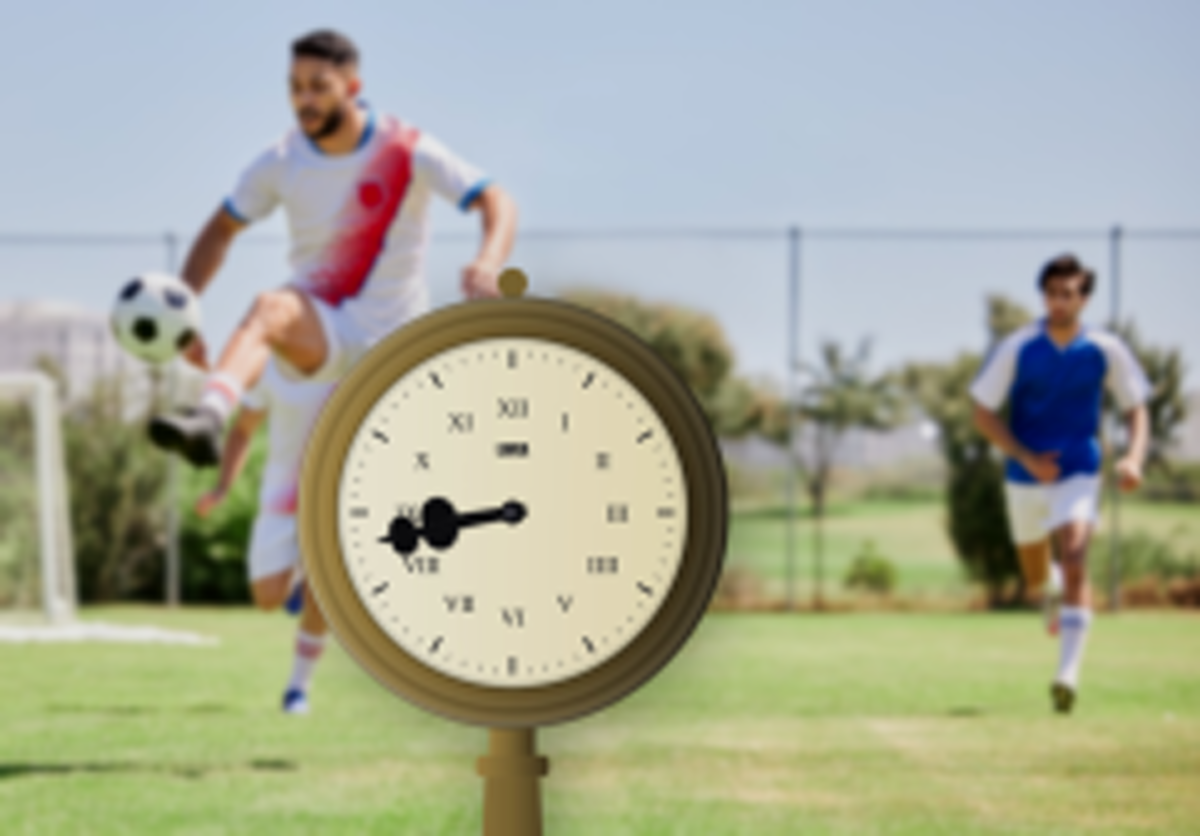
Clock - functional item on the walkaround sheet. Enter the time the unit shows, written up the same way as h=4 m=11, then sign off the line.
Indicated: h=8 m=43
